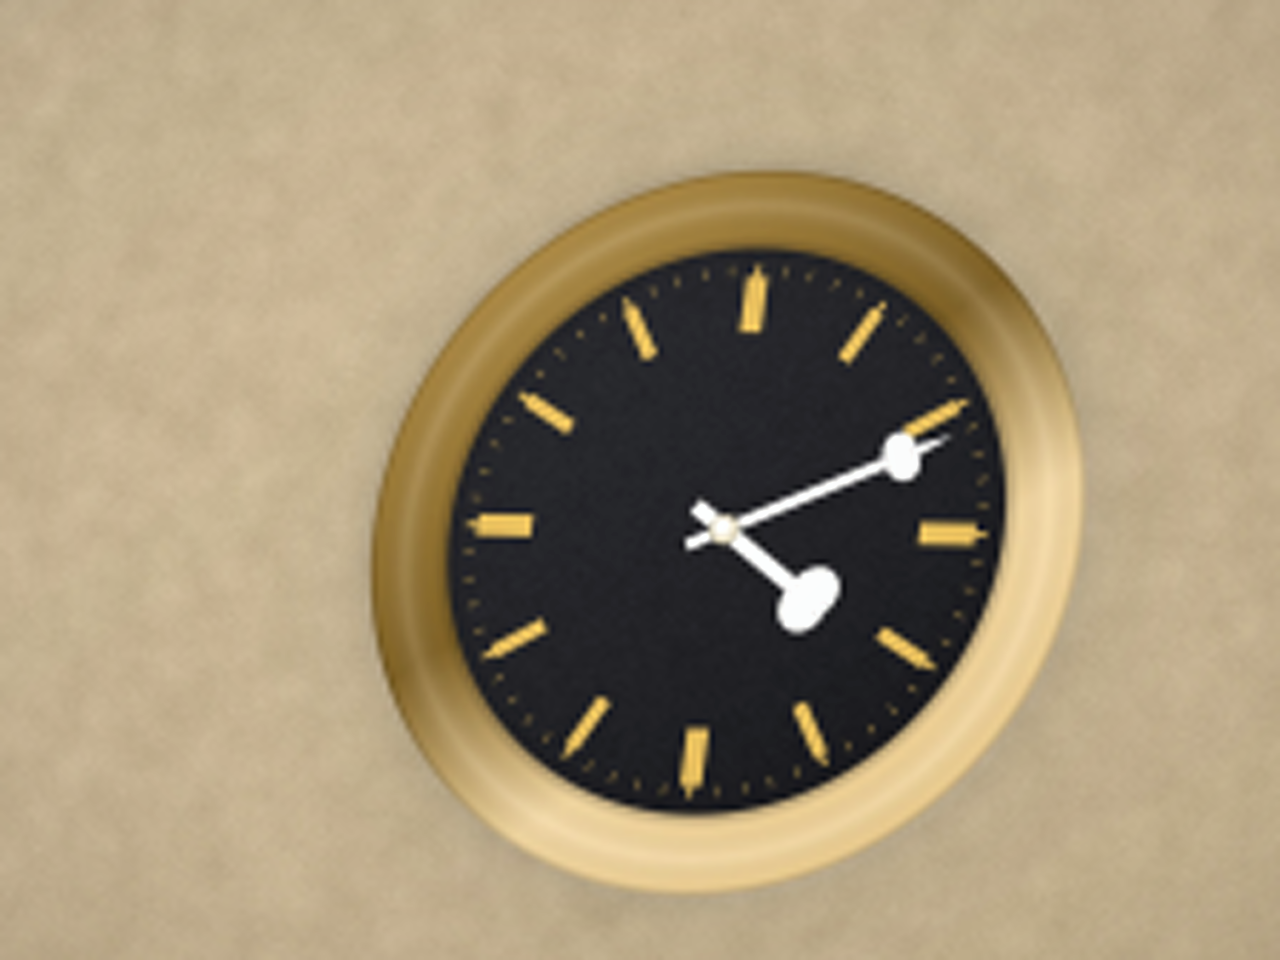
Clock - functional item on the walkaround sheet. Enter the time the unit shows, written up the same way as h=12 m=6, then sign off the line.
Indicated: h=4 m=11
